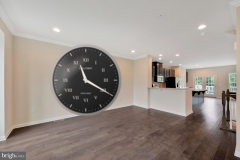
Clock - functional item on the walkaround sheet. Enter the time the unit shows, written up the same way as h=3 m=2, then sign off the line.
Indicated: h=11 m=20
